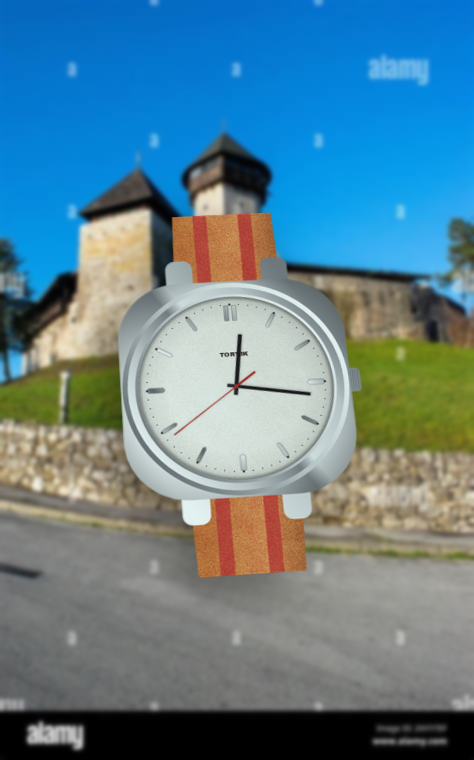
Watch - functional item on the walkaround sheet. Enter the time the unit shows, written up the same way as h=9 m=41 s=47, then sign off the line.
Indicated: h=12 m=16 s=39
